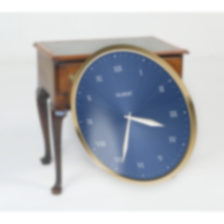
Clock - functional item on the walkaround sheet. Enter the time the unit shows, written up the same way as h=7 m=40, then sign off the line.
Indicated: h=3 m=34
